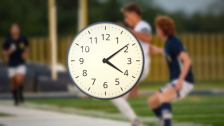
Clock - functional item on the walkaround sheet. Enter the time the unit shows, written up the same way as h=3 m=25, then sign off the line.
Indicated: h=4 m=9
